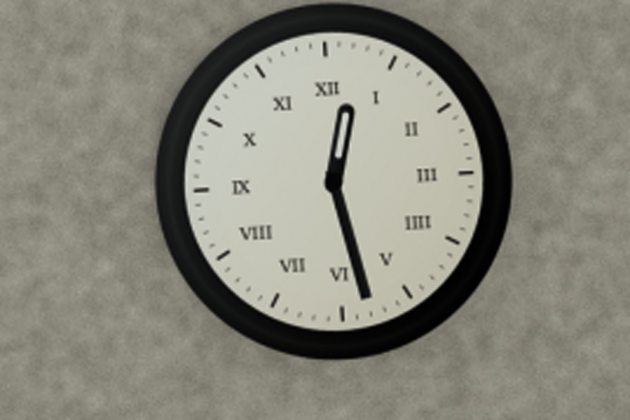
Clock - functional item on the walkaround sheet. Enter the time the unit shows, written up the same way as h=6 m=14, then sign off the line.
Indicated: h=12 m=28
